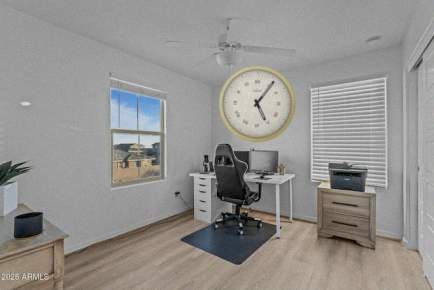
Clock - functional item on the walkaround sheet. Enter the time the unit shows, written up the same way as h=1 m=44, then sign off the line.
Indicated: h=5 m=6
